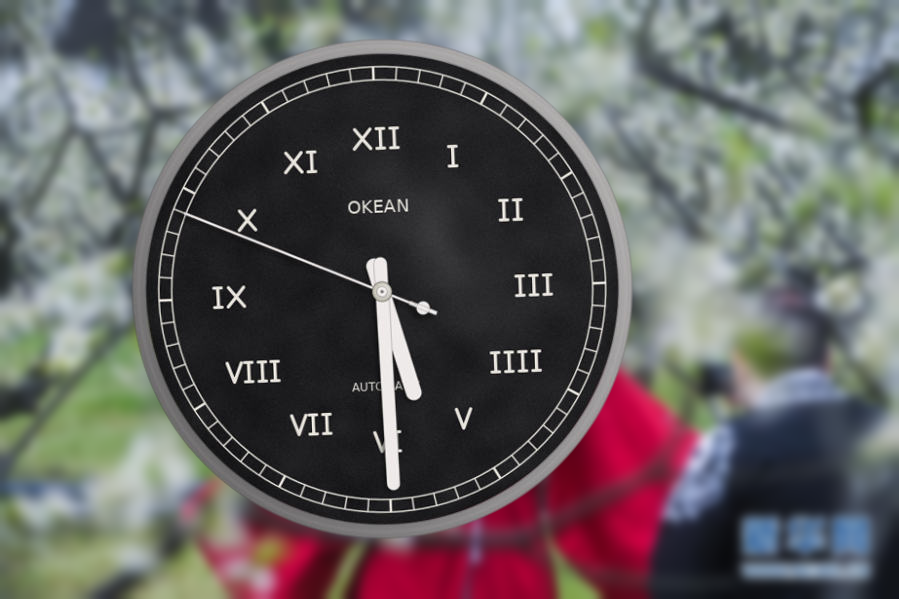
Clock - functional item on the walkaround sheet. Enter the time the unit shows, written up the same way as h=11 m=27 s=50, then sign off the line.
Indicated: h=5 m=29 s=49
